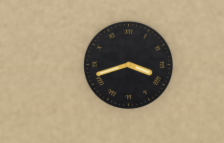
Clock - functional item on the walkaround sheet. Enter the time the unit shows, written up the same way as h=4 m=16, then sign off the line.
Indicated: h=3 m=42
